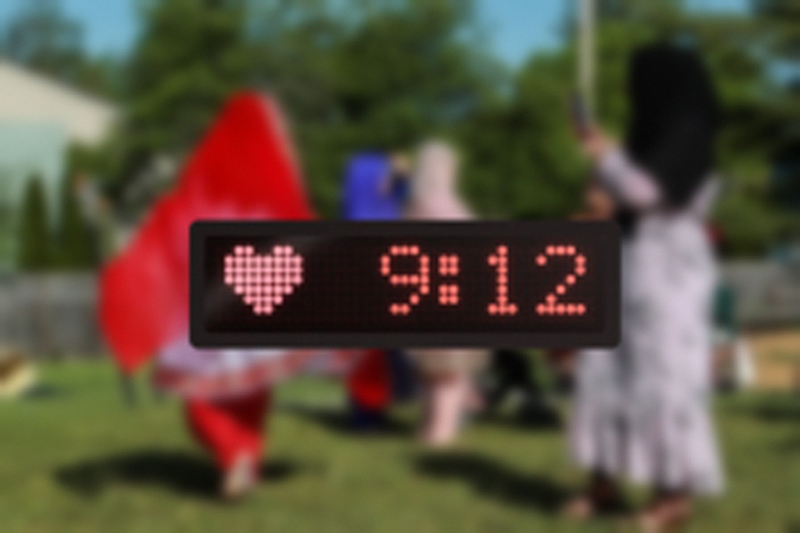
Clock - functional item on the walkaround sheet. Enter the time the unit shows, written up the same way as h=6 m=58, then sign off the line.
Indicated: h=9 m=12
